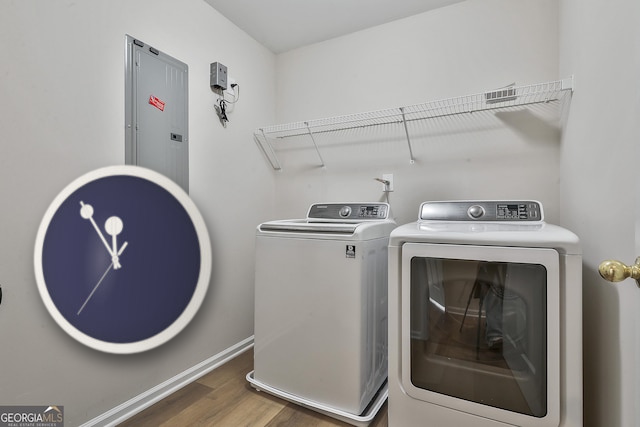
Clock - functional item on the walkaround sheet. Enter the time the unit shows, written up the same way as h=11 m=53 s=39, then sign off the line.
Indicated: h=11 m=54 s=36
